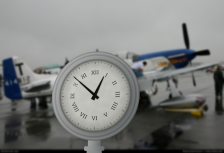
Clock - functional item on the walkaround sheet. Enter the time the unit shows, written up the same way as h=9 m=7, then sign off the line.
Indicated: h=12 m=52
